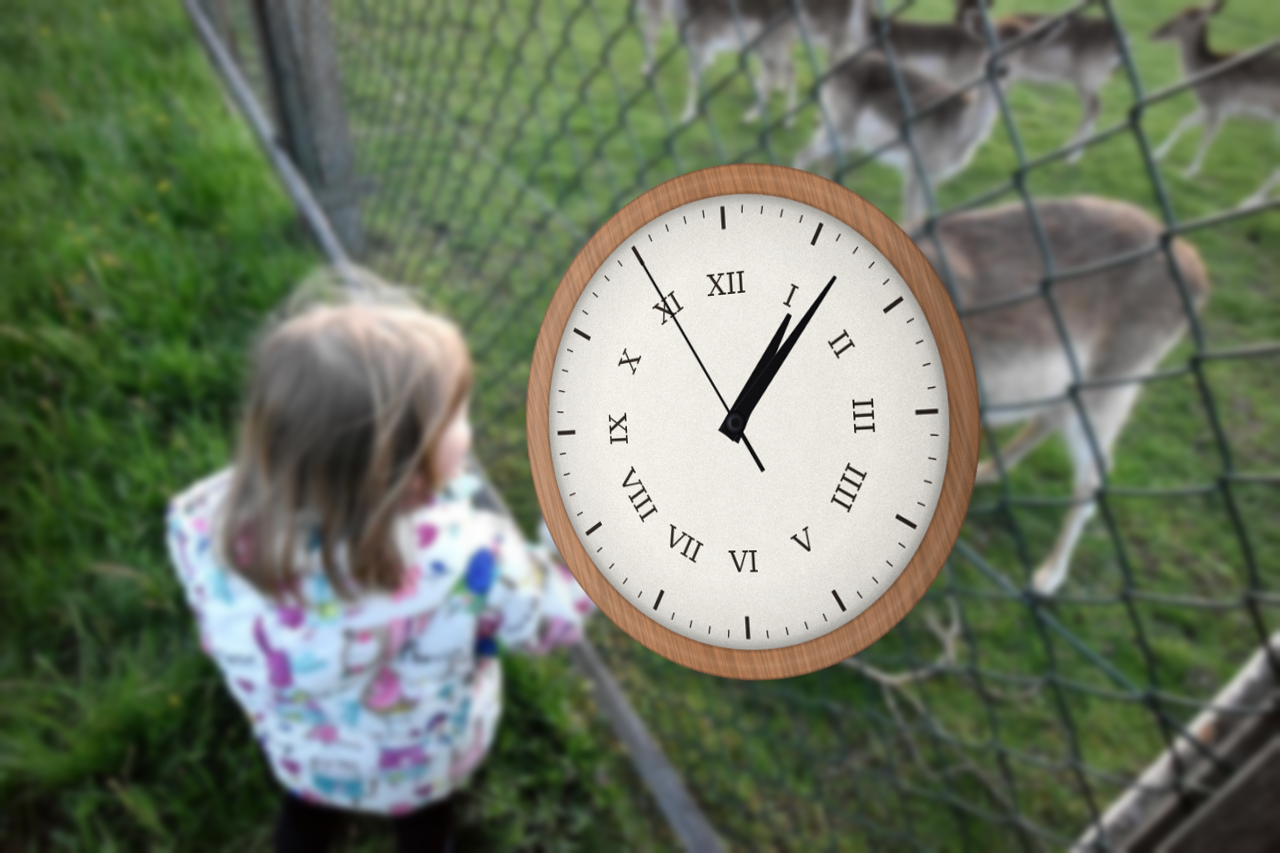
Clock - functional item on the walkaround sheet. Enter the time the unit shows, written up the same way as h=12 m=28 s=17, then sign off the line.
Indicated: h=1 m=6 s=55
